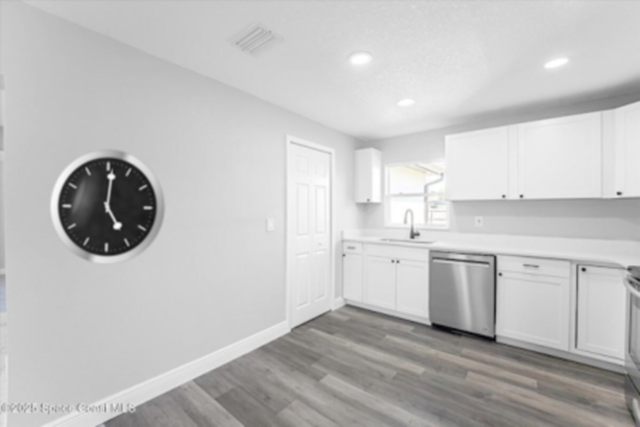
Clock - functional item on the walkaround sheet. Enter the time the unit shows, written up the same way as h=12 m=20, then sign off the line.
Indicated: h=5 m=1
